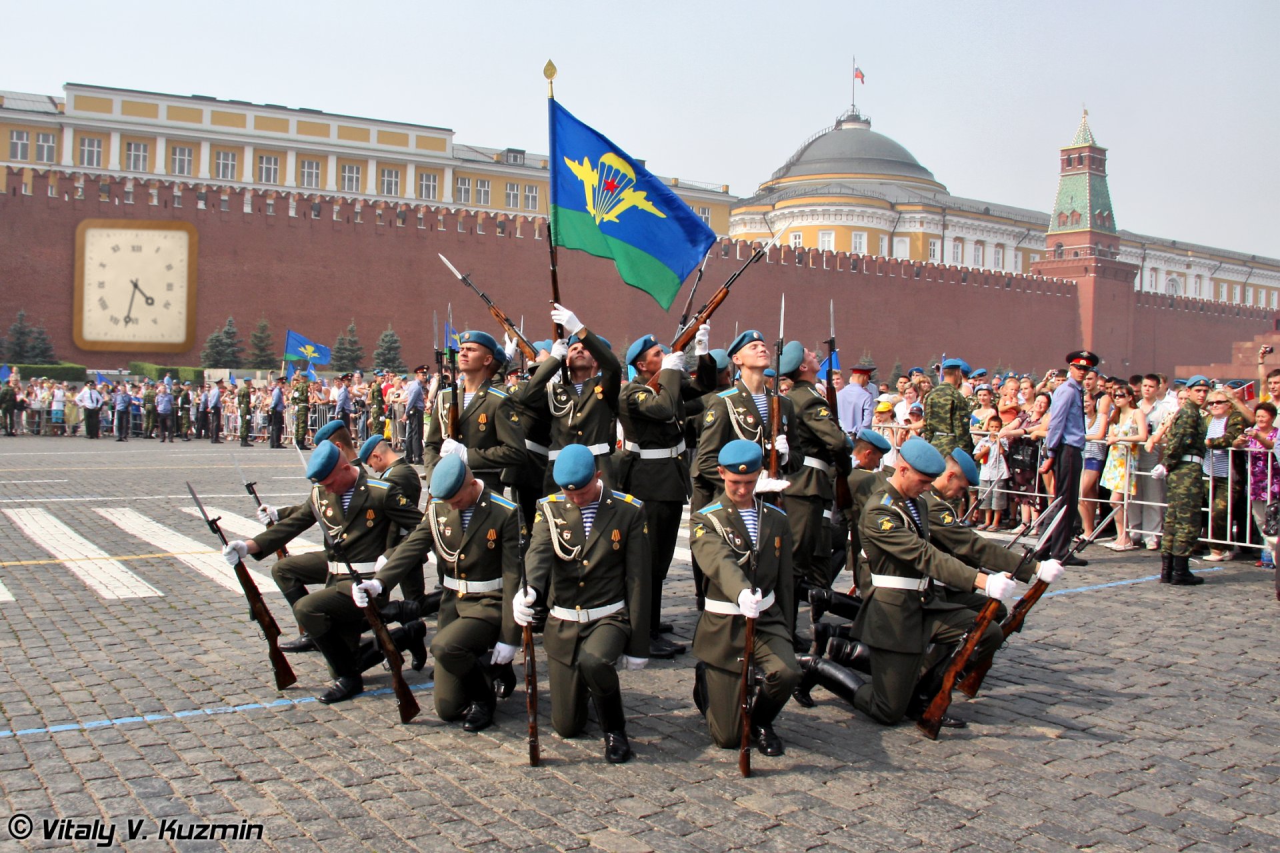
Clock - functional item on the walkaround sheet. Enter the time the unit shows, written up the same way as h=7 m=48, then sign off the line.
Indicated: h=4 m=32
